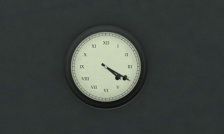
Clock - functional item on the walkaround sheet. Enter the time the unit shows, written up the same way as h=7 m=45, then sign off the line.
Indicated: h=4 m=20
